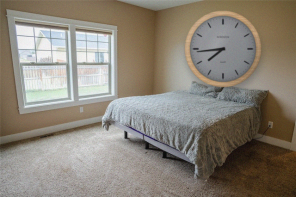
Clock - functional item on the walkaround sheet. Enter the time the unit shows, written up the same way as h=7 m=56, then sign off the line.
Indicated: h=7 m=44
